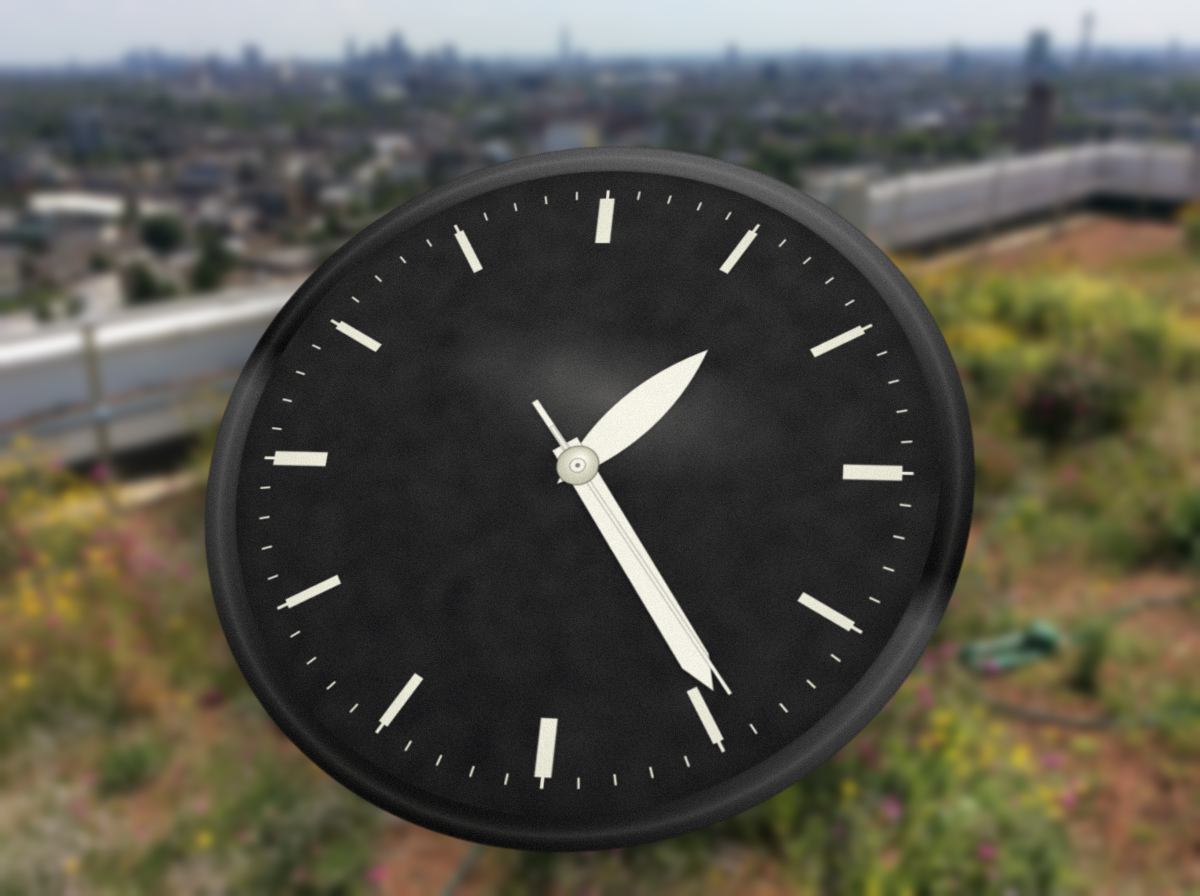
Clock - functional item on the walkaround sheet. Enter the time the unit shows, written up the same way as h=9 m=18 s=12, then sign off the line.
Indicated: h=1 m=24 s=24
